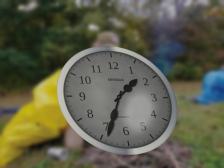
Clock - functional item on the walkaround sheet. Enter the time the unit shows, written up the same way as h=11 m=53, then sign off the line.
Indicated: h=1 m=34
